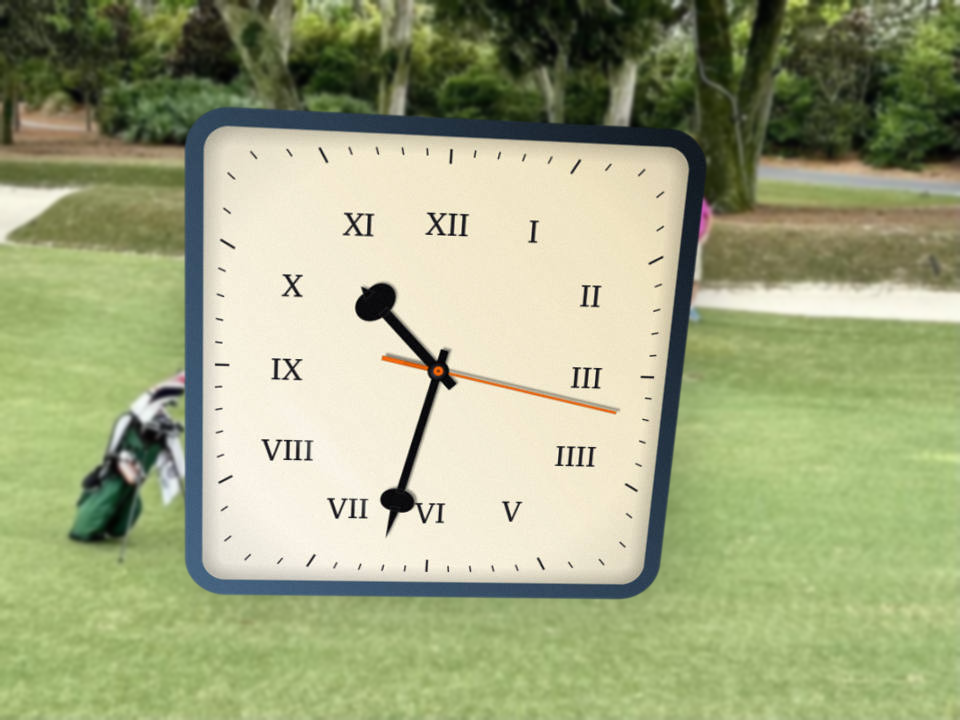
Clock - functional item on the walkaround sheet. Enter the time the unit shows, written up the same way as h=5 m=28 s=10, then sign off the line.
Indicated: h=10 m=32 s=17
